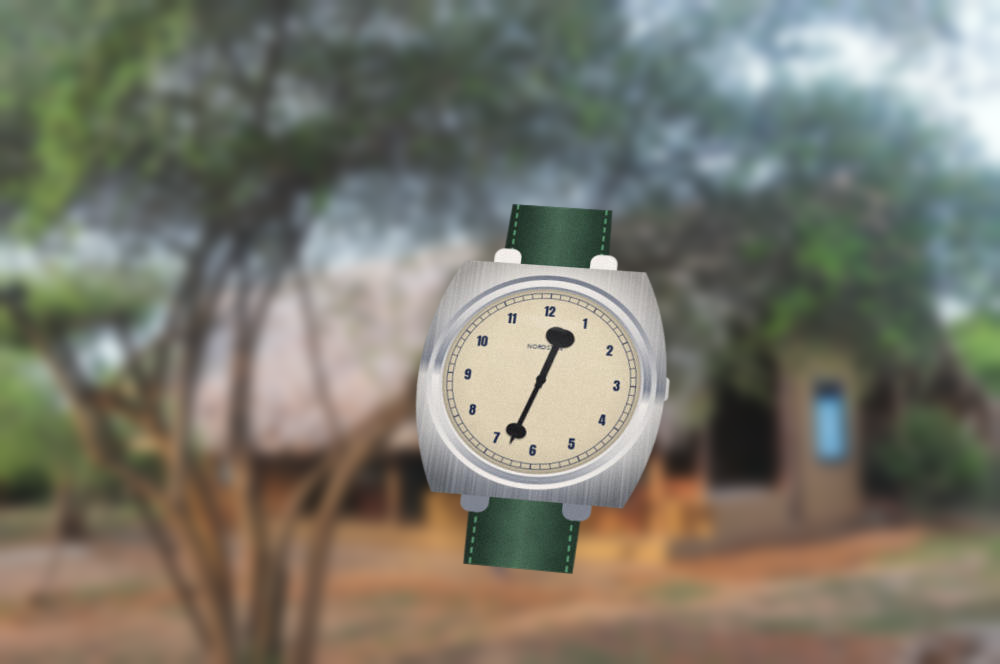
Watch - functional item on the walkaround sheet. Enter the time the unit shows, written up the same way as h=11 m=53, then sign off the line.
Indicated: h=12 m=33
